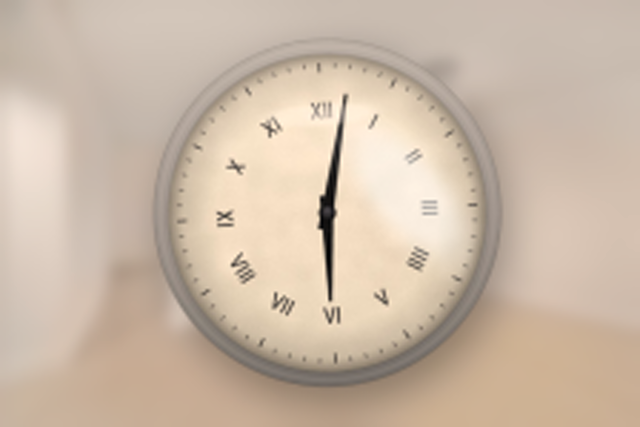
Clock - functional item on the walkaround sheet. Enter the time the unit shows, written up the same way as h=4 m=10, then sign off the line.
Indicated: h=6 m=2
